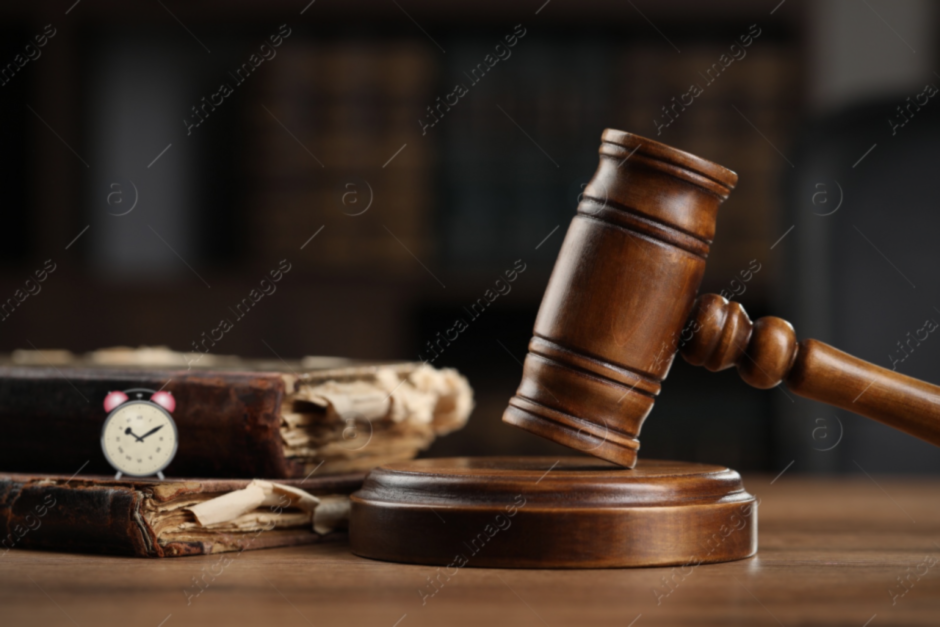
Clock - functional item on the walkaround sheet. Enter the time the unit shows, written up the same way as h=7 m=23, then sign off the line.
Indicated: h=10 m=10
